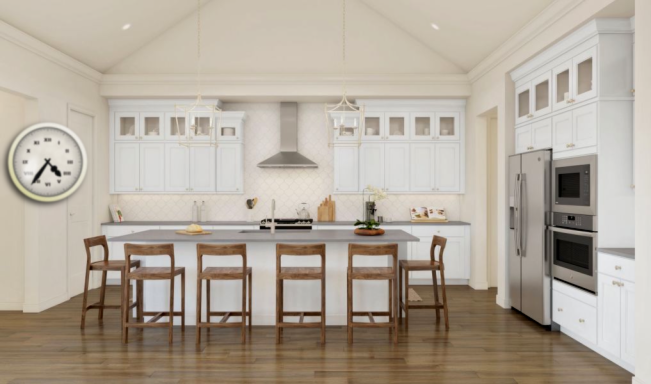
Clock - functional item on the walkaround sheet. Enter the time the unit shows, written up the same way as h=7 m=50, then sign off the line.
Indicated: h=4 m=36
